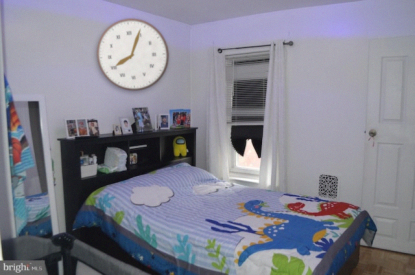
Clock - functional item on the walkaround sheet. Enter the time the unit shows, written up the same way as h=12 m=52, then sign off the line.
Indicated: h=8 m=4
